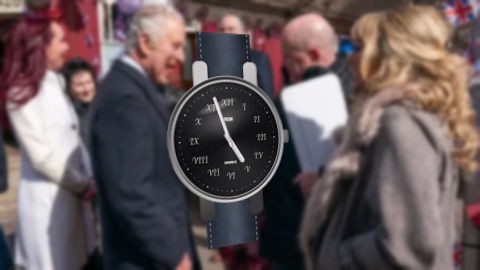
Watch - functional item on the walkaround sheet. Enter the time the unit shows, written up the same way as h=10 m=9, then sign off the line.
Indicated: h=4 m=57
